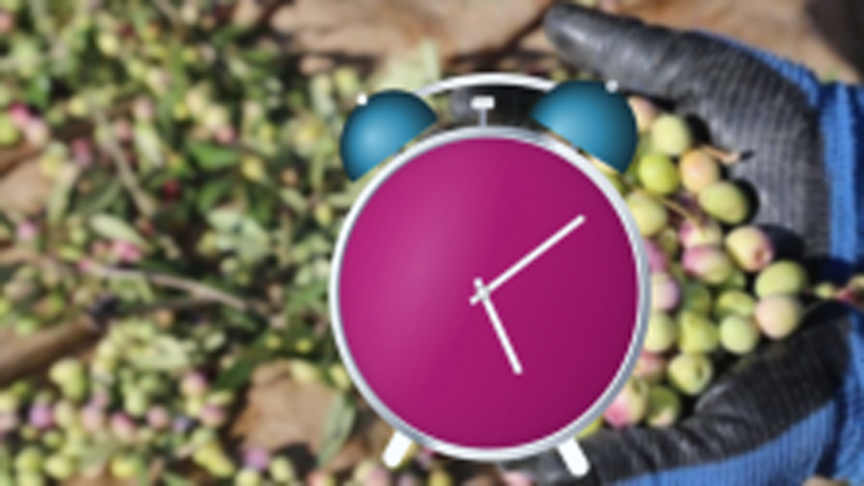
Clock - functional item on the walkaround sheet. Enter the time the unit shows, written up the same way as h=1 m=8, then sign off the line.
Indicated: h=5 m=9
